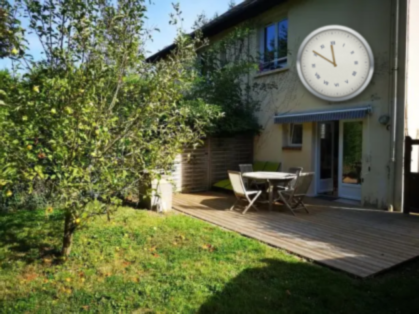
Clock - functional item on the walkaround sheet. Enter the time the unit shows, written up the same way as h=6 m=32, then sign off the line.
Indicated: h=11 m=51
